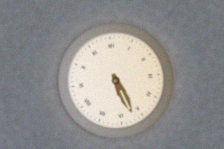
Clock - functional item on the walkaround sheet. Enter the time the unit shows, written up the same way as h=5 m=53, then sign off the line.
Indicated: h=5 m=27
